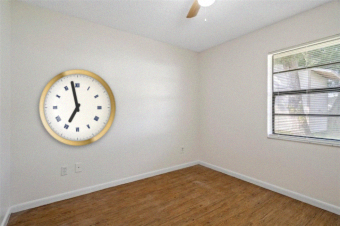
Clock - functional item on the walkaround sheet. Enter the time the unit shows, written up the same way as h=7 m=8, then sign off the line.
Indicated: h=6 m=58
